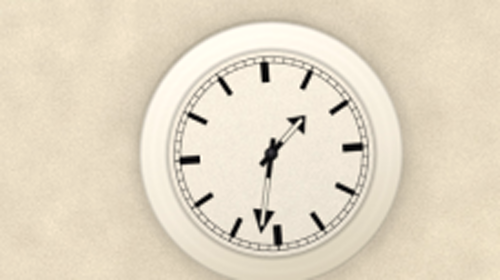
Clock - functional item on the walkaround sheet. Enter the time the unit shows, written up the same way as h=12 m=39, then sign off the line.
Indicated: h=1 m=32
